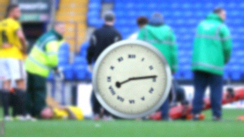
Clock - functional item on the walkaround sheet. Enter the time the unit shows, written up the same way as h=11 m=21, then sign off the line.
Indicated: h=8 m=14
